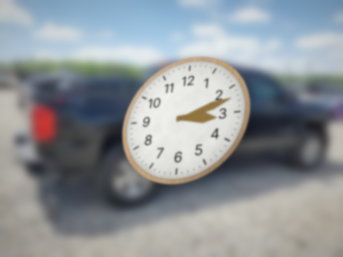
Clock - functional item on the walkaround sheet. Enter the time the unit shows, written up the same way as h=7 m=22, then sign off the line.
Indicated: h=3 m=12
